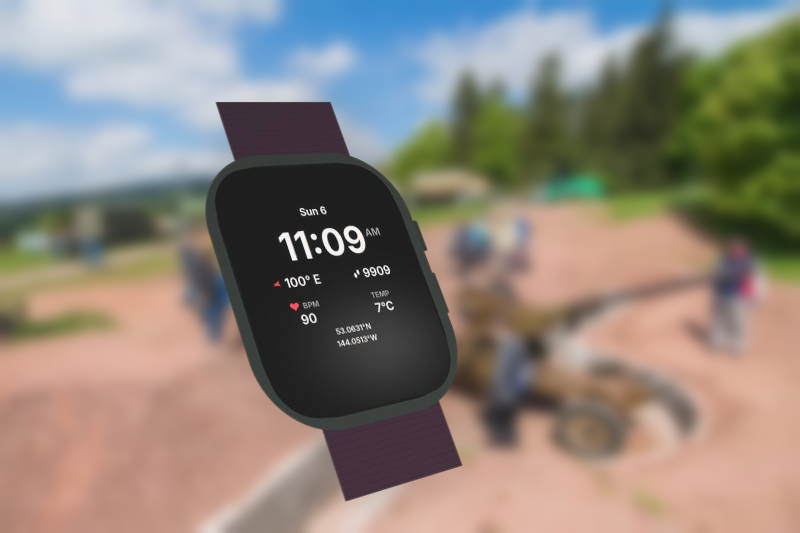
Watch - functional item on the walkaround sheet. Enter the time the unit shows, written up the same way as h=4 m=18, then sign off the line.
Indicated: h=11 m=9
